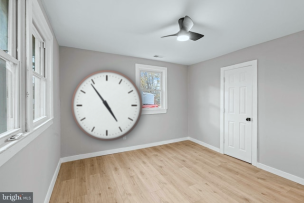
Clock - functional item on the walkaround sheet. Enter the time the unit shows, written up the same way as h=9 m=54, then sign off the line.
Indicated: h=4 m=54
